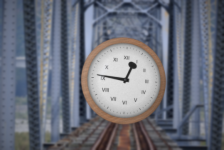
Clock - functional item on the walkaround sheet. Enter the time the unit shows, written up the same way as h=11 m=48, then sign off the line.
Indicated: h=12 m=46
